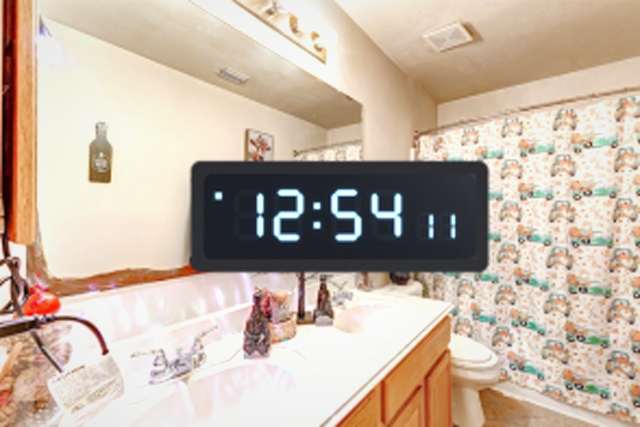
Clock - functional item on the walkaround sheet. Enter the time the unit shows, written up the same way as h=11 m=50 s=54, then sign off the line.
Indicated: h=12 m=54 s=11
